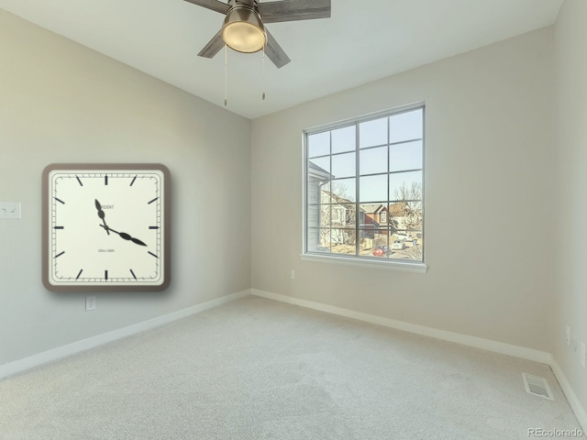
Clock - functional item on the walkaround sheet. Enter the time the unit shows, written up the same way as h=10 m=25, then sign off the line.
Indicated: h=11 m=19
